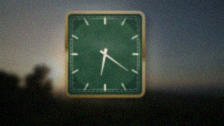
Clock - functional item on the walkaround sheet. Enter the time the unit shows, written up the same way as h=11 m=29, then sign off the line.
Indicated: h=6 m=21
